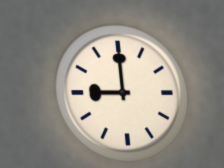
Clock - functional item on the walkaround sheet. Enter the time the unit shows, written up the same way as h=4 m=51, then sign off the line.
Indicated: h=9 m=0
